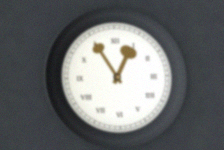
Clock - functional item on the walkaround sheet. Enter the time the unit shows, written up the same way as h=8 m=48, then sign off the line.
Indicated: h=12 m=55
